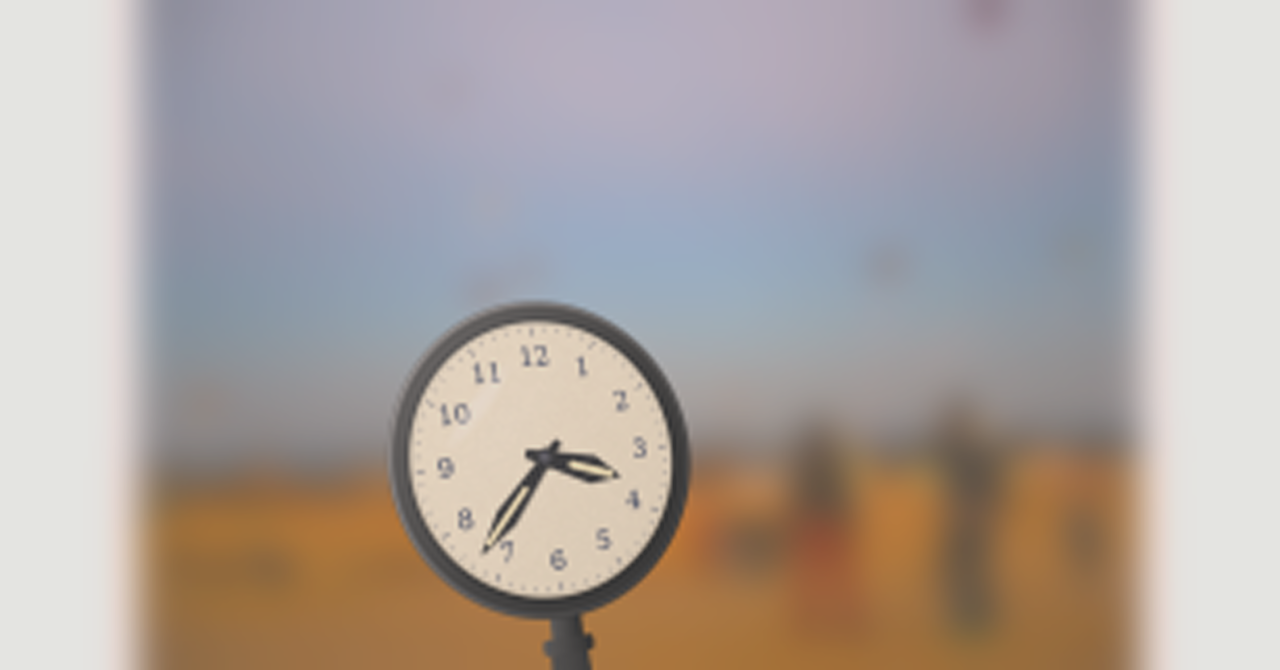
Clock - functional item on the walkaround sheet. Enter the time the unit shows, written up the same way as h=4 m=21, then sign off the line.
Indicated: h=3 m=37
